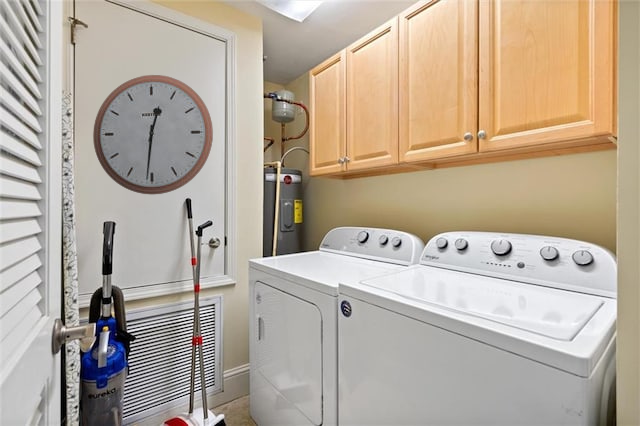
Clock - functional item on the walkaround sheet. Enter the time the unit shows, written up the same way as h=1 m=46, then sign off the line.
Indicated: h=12 m=31
